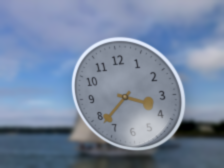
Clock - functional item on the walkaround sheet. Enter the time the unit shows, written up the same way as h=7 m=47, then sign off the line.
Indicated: h=3 m=38
